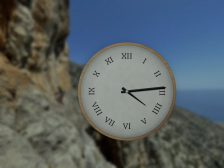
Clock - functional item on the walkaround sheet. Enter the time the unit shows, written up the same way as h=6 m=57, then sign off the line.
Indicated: h=4 m=14
